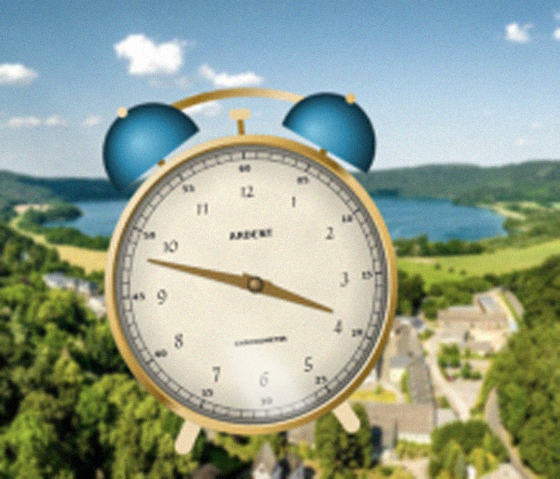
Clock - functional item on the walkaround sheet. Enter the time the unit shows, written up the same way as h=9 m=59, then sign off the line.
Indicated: h=3 m=48
